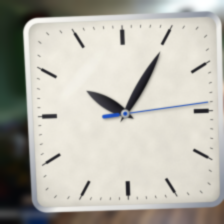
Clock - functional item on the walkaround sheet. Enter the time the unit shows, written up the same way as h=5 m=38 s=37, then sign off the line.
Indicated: h=10 m=5 s=14
